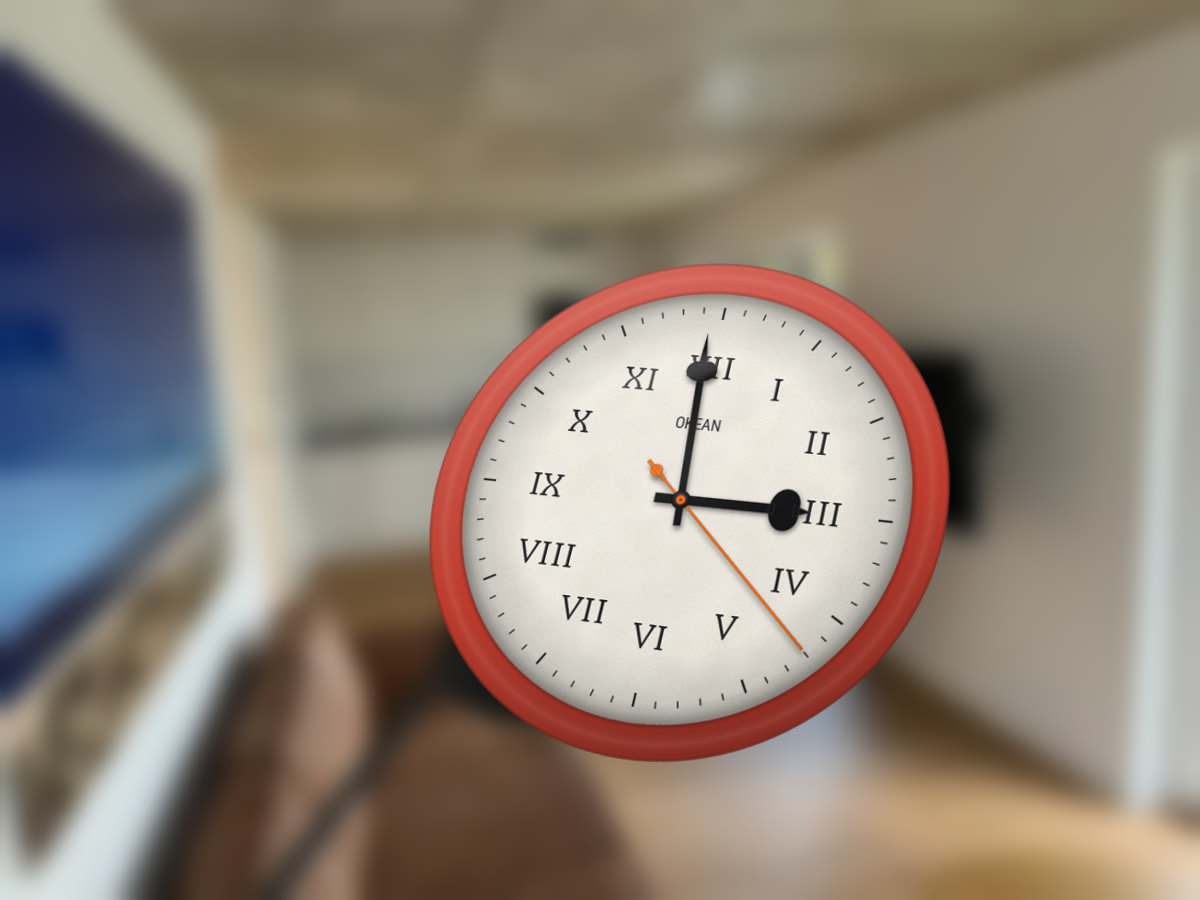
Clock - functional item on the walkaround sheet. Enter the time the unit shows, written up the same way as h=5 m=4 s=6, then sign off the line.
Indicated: h=2 m=59 s=22
